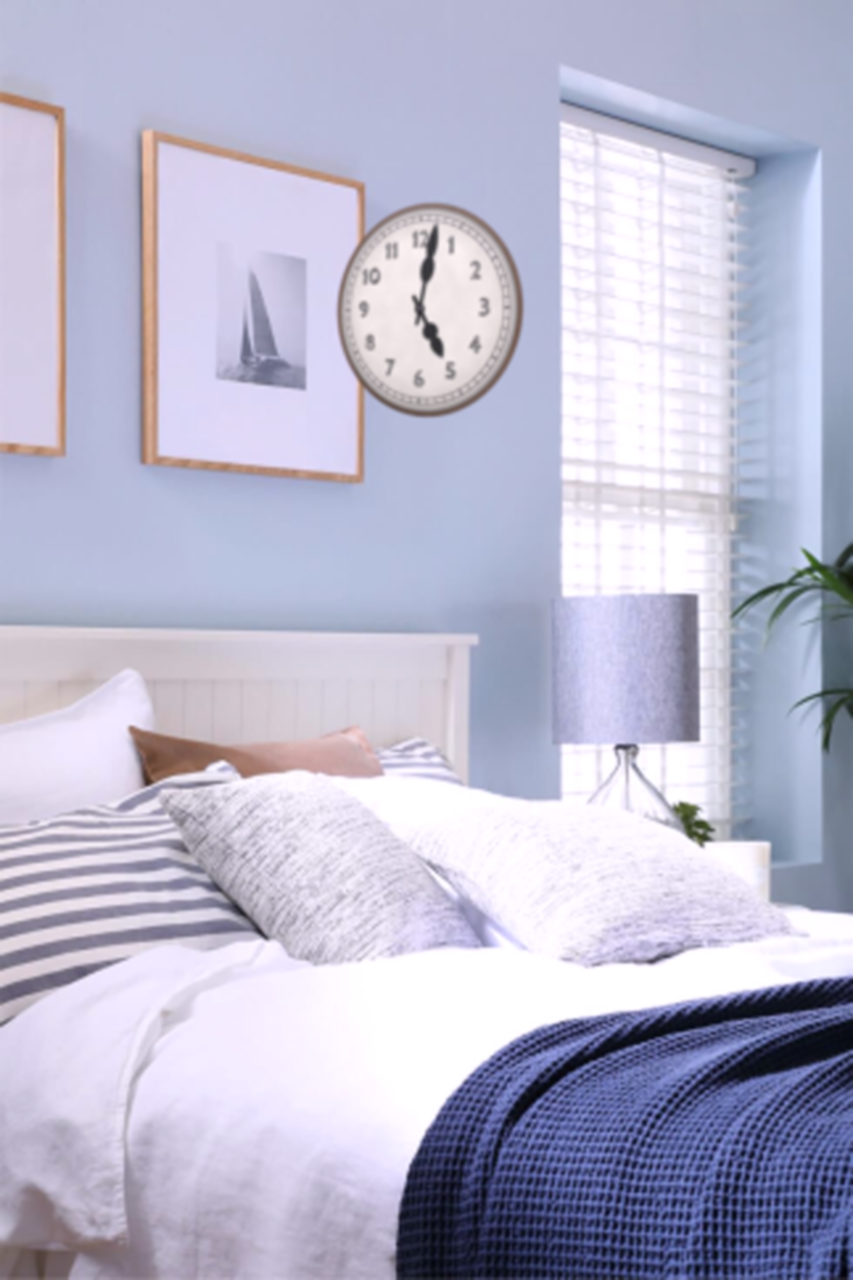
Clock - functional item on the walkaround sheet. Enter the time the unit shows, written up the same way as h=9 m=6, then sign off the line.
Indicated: h=5 m=2
